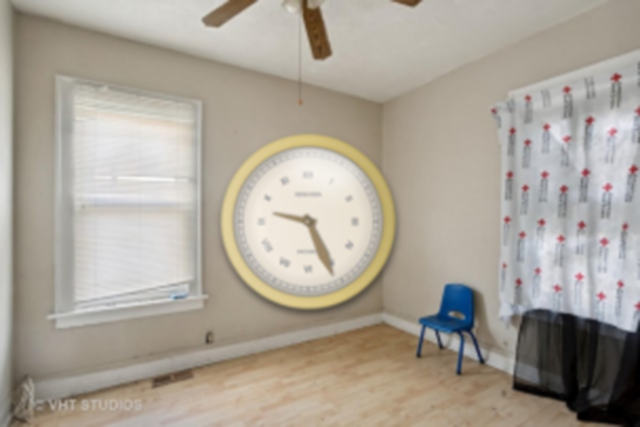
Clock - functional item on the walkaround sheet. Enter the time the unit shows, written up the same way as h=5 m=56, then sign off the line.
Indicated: h=9 m=26
